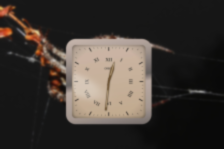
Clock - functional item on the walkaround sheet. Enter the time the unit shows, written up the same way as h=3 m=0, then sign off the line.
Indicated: h=12 m=31
